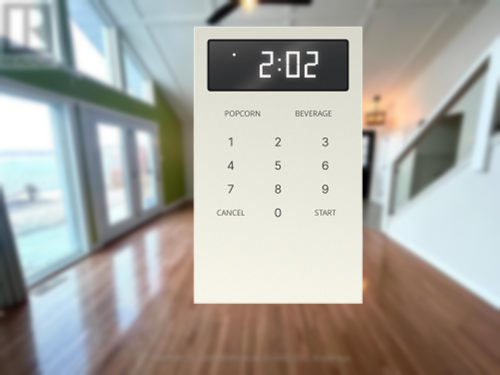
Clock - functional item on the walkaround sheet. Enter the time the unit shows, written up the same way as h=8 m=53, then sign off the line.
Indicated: h=2 m=2
